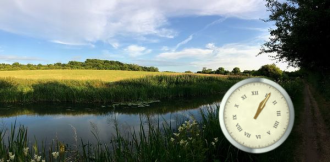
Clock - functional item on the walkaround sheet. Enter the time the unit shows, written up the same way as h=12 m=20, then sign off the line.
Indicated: h=1 m=6
